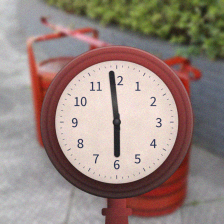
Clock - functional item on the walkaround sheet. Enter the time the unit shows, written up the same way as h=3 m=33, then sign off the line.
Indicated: h=5 m=59
